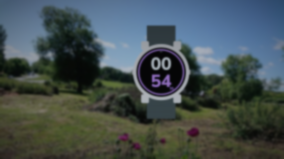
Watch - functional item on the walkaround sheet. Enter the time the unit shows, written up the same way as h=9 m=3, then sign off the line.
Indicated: h=0 m=54
